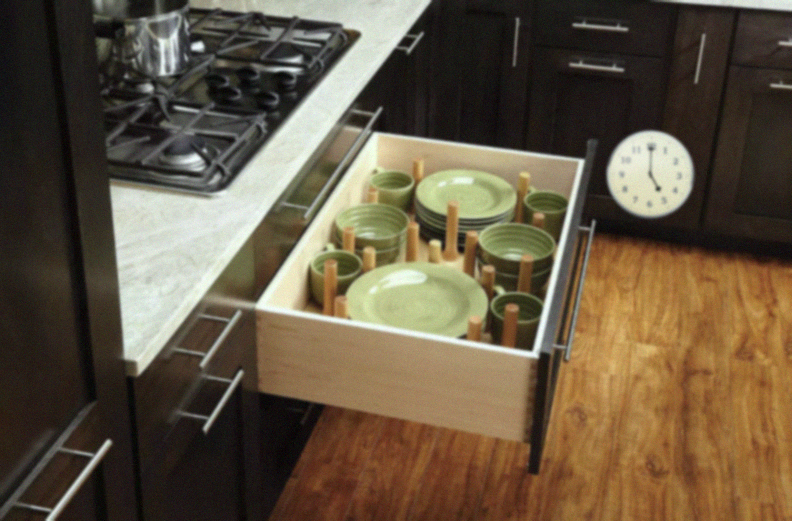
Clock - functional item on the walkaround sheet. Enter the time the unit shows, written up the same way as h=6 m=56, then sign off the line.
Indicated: h=5 m=0
